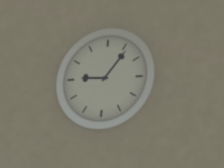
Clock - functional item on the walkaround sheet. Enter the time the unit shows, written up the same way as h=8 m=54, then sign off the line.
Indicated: h=9 m=6
